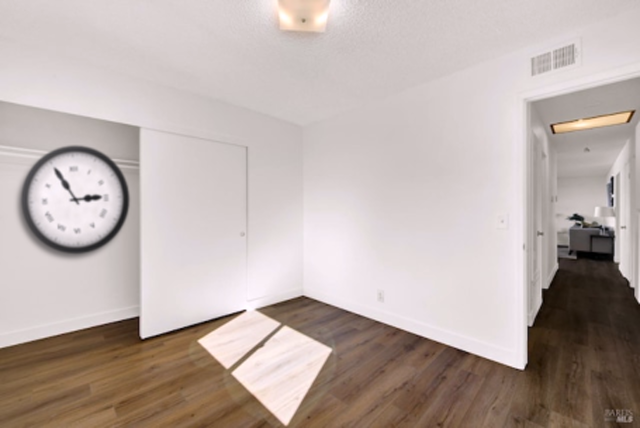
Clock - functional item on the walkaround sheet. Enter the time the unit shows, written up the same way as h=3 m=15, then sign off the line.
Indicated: h=2 m=55
